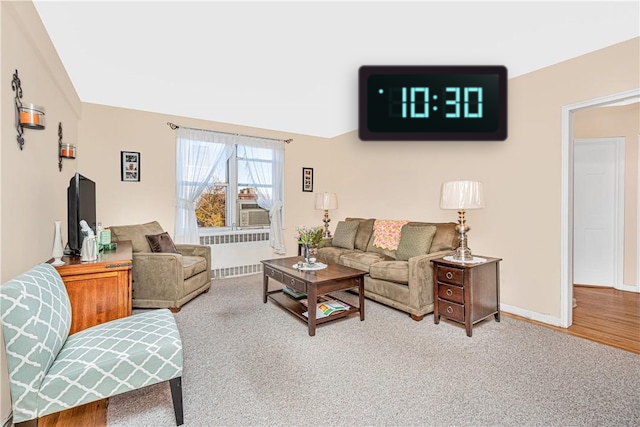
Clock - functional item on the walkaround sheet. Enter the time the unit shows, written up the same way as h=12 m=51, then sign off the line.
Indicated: h=10 m=30
